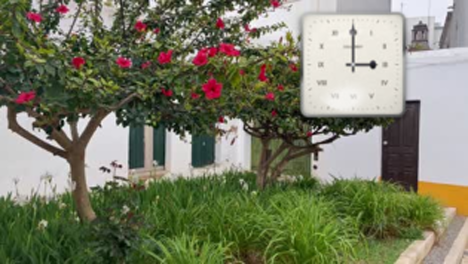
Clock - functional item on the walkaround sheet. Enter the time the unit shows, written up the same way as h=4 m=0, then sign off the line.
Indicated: h=3 m=0
